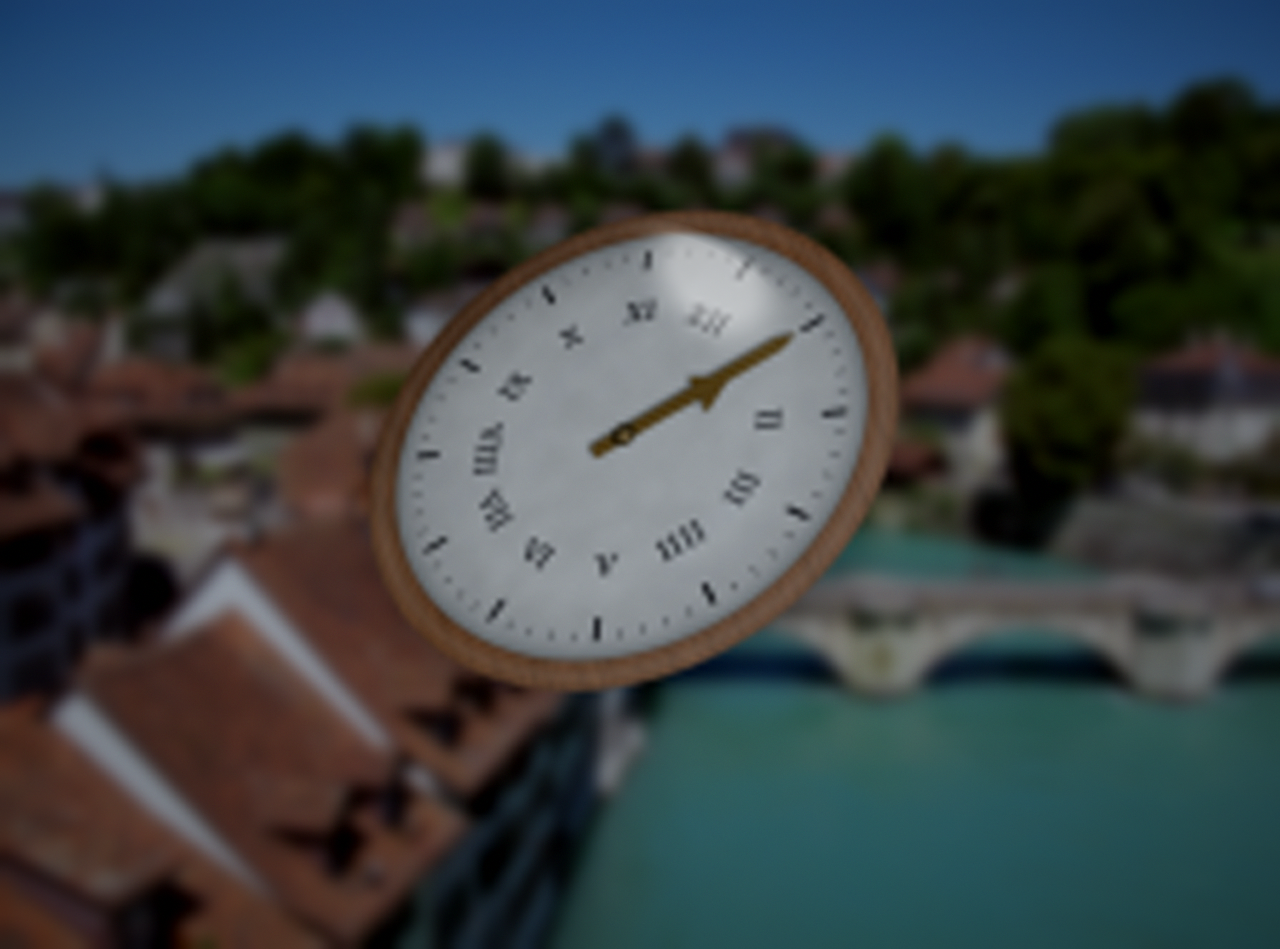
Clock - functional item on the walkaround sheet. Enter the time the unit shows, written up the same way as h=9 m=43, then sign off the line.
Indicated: h=1 m=5
